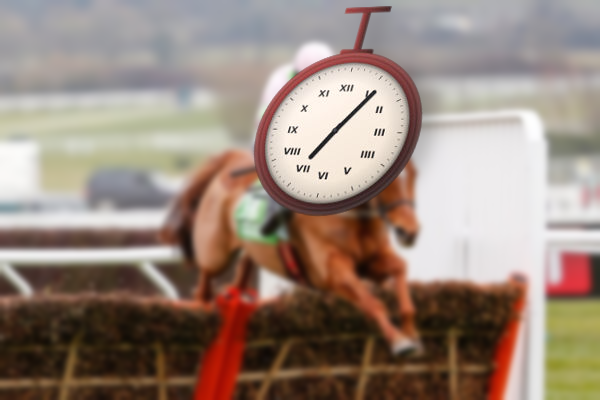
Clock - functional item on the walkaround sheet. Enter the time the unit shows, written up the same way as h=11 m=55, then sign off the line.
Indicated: h=7 m=6
